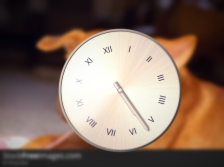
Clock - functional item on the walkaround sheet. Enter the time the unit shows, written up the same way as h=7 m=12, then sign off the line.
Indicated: h=5 m=27
